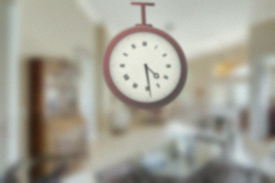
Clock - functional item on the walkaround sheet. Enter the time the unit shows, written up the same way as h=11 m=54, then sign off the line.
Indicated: h=4 m=29
